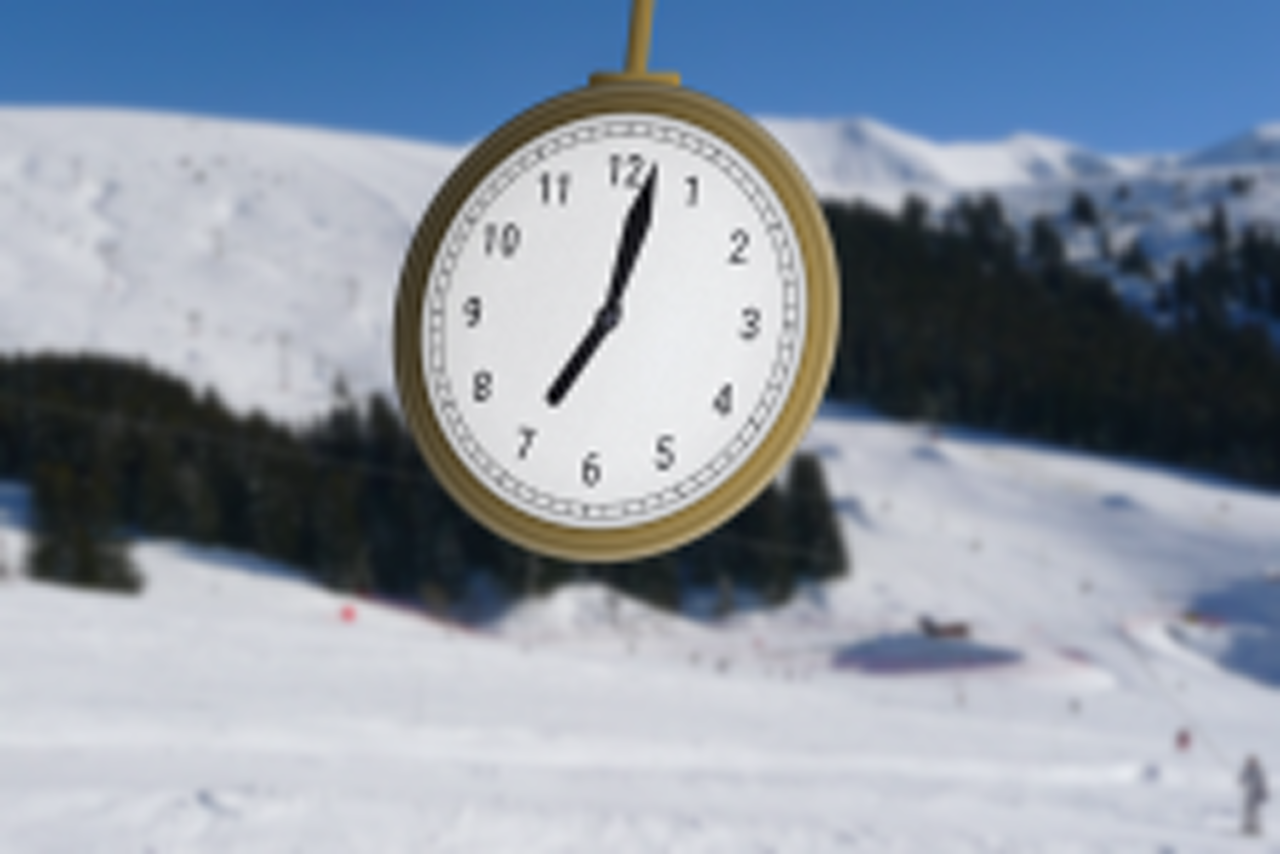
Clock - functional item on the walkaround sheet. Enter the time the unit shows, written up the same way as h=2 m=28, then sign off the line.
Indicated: h=7 m=2
